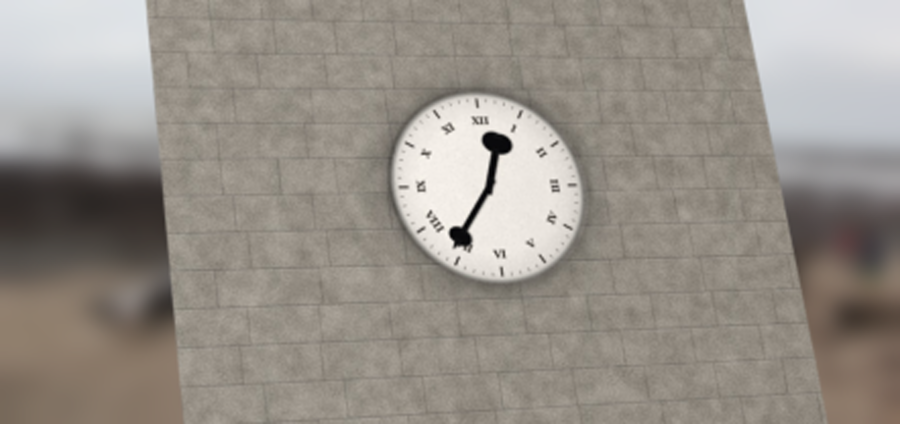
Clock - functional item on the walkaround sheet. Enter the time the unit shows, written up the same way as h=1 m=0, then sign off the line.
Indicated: h=12 m=36
